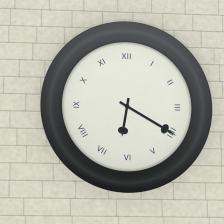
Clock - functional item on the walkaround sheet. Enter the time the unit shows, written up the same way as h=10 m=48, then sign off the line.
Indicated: h=6 m=20
